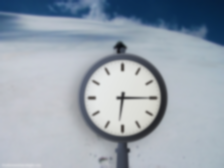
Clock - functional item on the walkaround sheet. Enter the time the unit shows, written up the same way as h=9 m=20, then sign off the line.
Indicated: h=6 m=15
